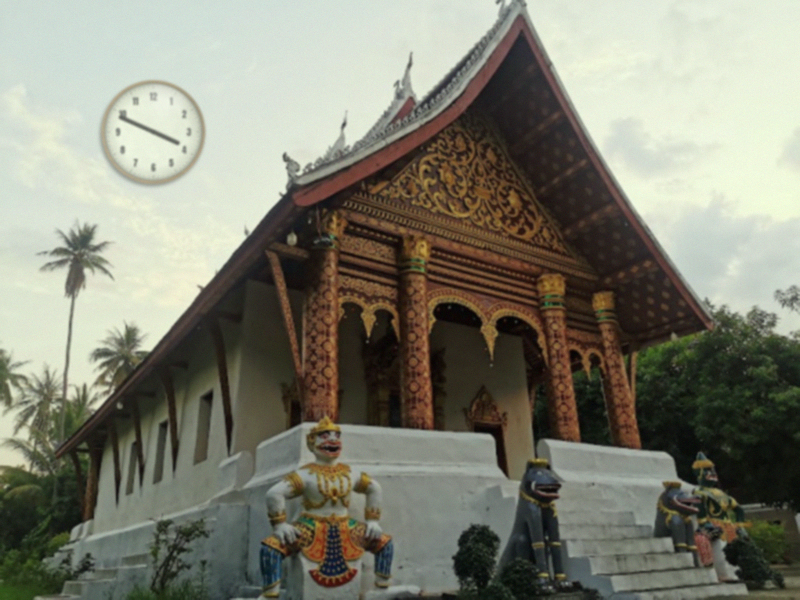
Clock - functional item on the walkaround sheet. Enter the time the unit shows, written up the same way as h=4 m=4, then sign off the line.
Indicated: h=3 m=49
